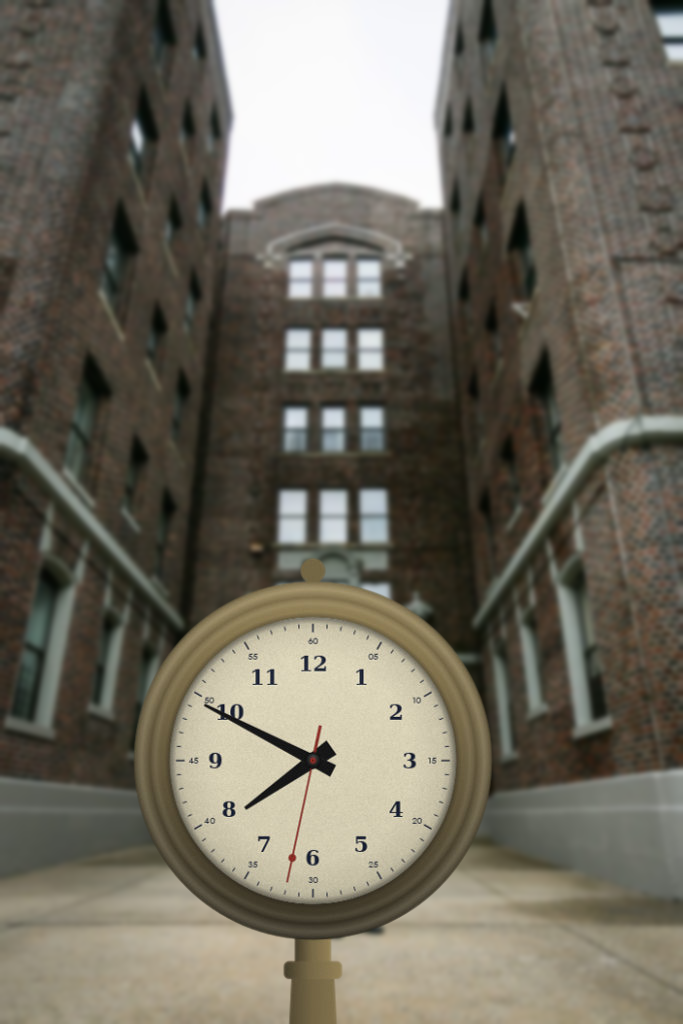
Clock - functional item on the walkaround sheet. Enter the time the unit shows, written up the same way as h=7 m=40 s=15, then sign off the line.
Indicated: h=7 m=49 s=32
